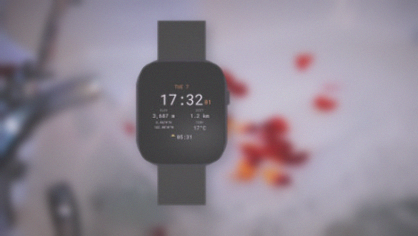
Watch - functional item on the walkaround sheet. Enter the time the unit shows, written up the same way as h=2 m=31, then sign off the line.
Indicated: h=17 m=32
